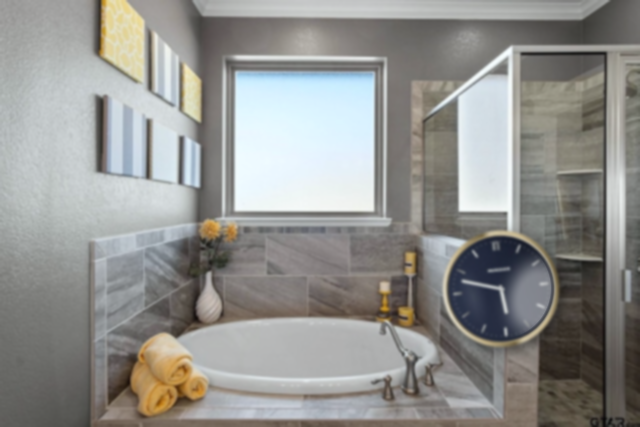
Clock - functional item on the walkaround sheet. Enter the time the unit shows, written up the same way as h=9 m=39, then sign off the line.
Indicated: h=5 m=48
